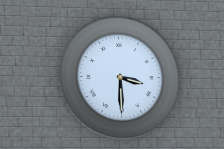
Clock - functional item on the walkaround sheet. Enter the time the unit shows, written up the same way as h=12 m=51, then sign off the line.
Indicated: h=3 m=30
